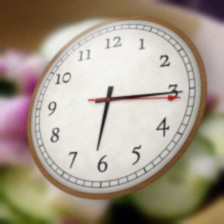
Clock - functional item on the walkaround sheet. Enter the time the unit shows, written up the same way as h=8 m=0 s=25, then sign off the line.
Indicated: h=6 m=15 s=16
